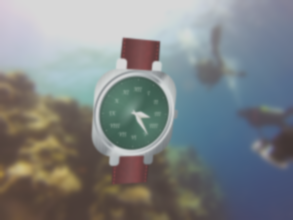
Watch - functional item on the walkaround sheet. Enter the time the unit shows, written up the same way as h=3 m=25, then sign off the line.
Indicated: h=3 m=24
